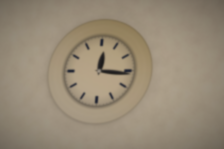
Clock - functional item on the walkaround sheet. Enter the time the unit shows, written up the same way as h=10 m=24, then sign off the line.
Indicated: h=12 m=16
